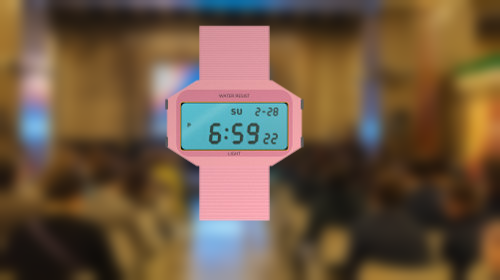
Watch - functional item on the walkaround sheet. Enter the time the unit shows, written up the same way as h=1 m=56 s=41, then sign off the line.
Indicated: h=6 m=59 s=22
